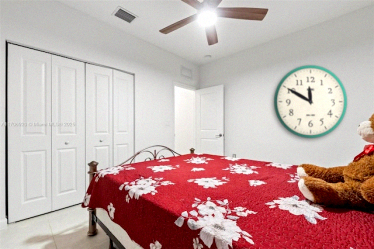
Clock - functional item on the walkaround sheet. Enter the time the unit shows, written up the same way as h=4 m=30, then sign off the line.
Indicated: h=11 m=50
